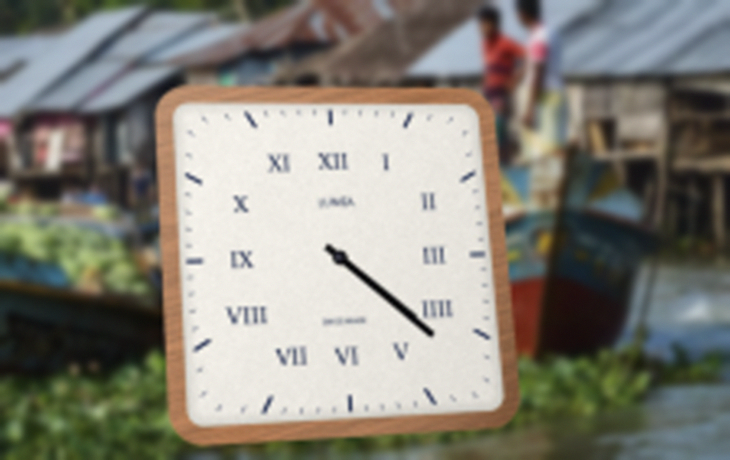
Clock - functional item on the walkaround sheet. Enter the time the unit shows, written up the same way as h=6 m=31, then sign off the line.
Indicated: h=4 m=22
